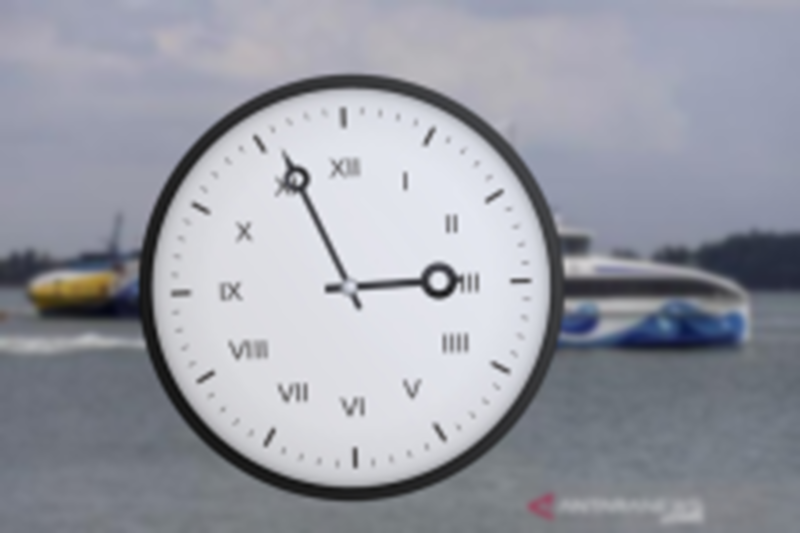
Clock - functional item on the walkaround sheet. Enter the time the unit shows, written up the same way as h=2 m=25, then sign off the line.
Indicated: h=2 m=56
